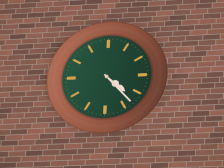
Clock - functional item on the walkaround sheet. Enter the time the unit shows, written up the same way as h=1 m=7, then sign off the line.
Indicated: h=4 m=23
